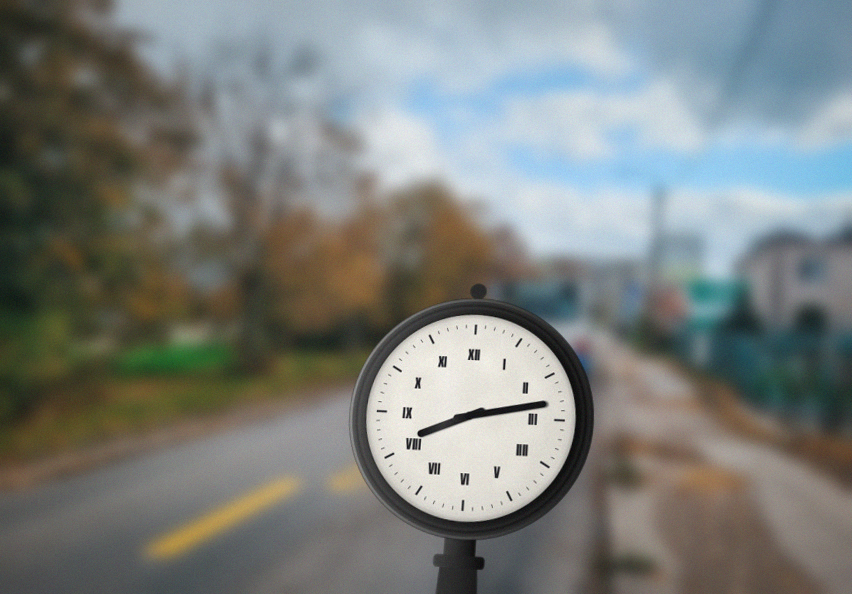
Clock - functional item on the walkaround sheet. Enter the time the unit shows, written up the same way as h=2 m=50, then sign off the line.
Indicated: h=8 m=13
